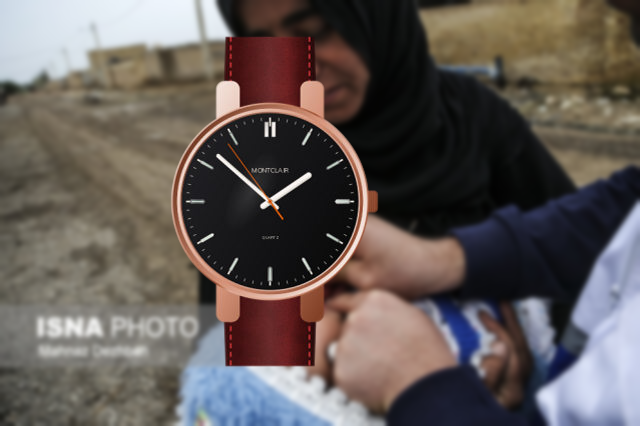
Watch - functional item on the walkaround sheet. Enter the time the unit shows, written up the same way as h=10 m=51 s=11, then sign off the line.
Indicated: h=1 m=51 s=54
